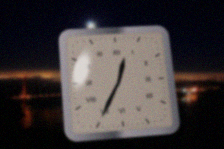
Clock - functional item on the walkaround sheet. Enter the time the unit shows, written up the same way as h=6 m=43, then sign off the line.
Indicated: h=12 m=35
